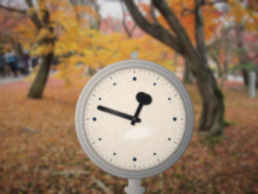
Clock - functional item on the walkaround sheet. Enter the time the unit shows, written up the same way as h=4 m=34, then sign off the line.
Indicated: h=12 m=48
